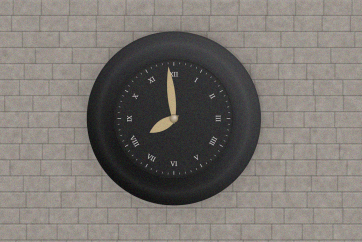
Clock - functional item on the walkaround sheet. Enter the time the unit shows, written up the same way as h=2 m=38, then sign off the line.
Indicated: h=7 m=59
